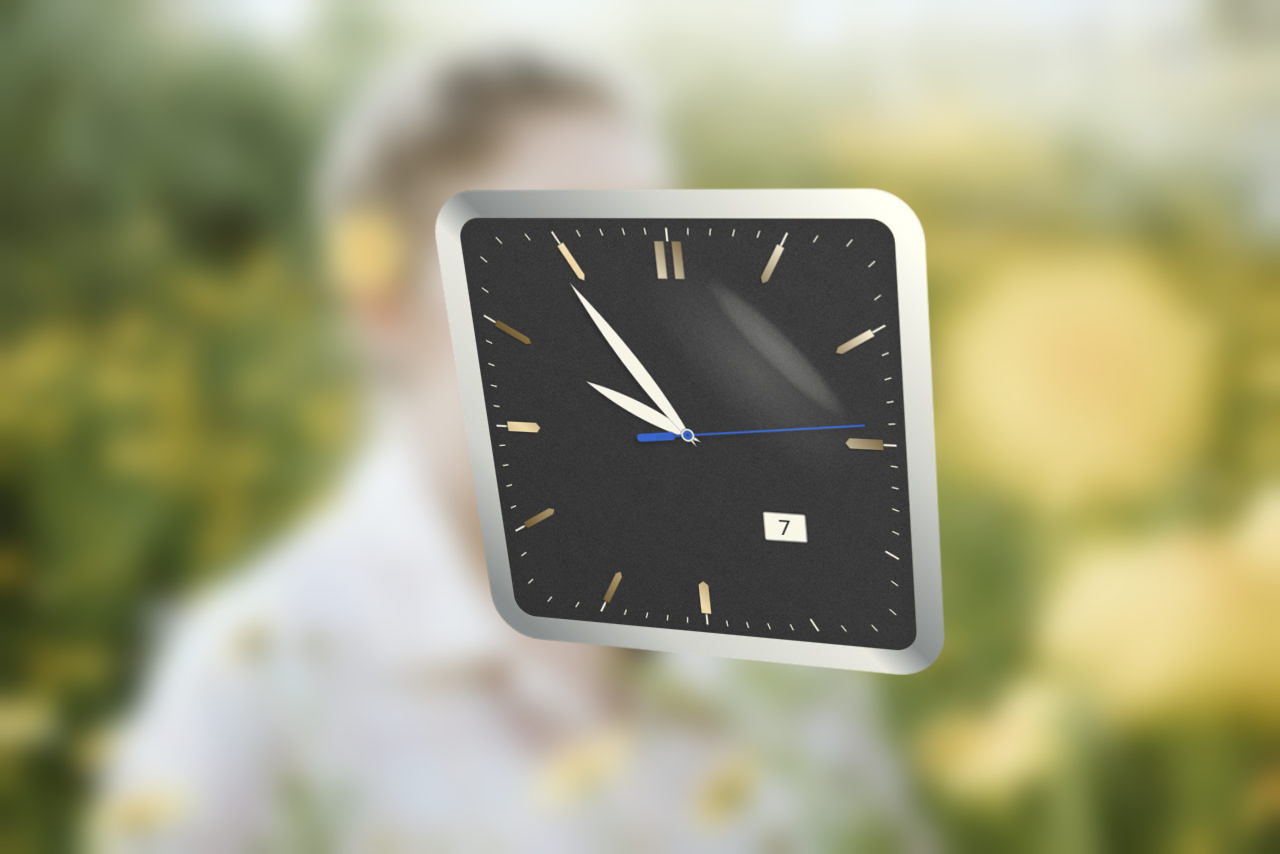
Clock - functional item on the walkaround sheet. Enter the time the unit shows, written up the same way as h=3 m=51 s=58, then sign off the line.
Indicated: h=9 m=54 s=14
